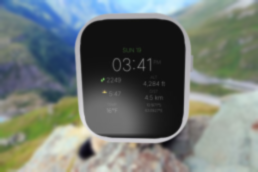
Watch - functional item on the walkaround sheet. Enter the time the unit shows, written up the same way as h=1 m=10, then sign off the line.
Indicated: h=3 m=41
